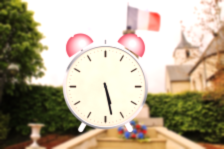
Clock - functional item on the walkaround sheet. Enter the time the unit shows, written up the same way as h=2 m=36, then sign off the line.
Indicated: h=5 m=28
